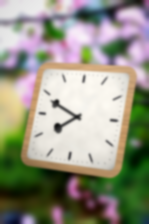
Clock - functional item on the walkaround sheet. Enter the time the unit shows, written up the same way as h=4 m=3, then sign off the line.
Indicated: h=7 m=49
